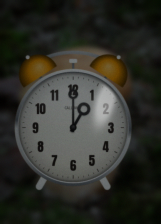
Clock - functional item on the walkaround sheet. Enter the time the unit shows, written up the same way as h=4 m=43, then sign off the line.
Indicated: h=1 m=0
